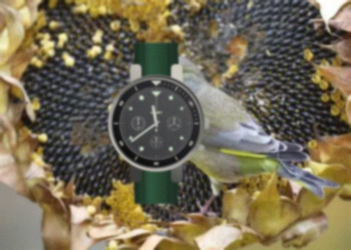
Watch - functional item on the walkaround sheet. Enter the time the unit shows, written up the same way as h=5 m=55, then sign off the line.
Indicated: h=11 m=39
